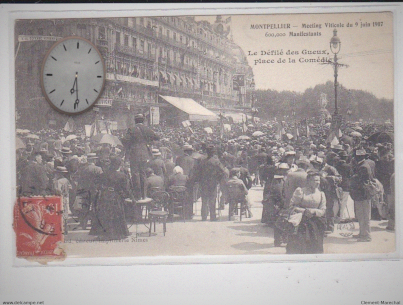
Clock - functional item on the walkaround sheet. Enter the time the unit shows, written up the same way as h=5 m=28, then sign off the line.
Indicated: h=6 m=29
